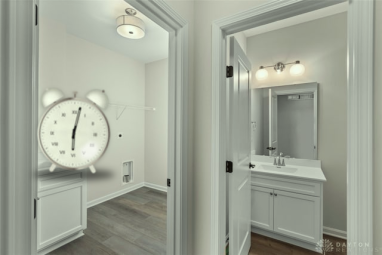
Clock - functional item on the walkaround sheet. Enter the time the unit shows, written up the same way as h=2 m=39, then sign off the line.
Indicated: h=6 m=2
